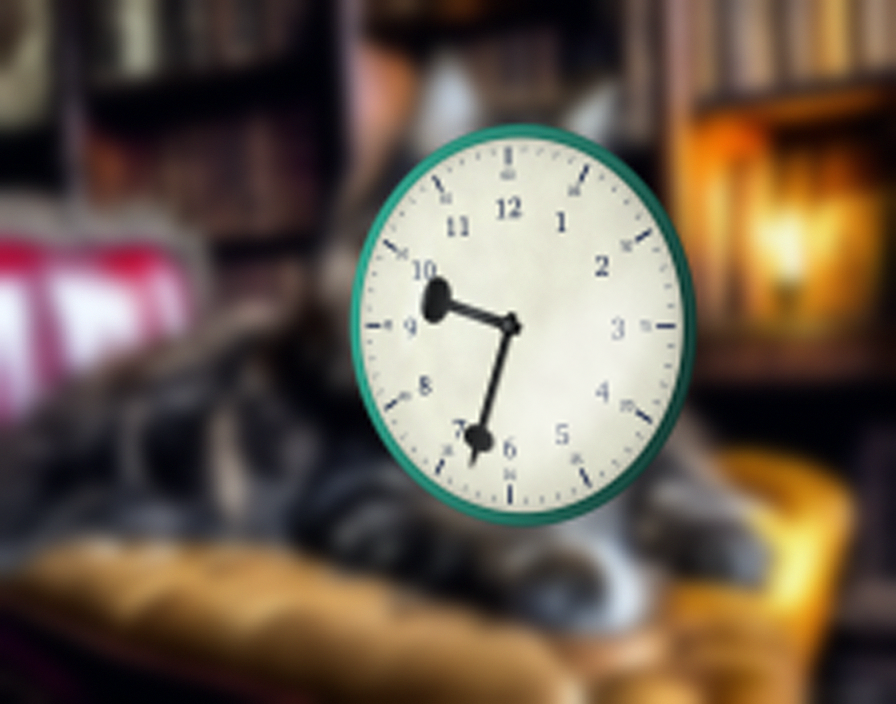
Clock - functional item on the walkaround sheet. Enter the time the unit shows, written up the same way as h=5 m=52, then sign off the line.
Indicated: h=9 m=33
